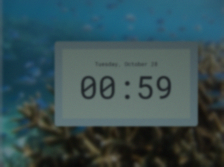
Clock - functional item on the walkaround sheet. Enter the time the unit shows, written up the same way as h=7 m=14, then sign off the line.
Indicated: h=0 m=59
